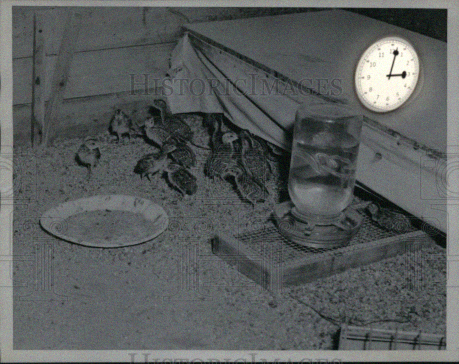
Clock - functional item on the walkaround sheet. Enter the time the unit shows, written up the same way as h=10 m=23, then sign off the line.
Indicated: h=3 m=2
